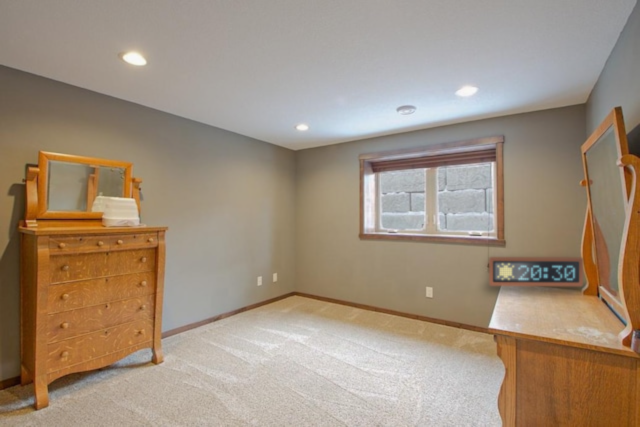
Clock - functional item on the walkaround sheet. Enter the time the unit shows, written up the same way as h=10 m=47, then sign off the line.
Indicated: h=20 m=30
